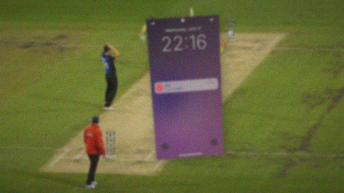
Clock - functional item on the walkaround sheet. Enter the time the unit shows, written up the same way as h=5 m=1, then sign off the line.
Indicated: h=22 m=16
